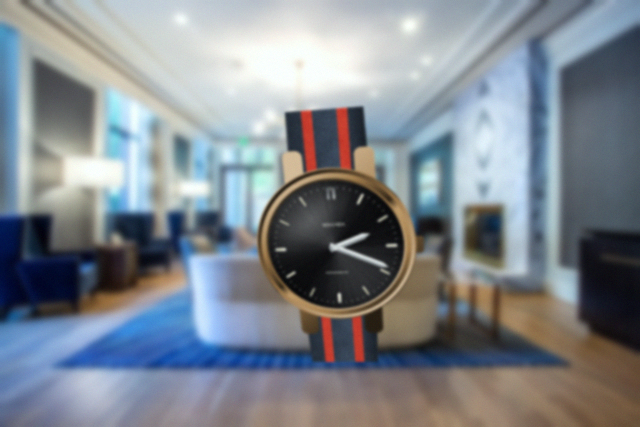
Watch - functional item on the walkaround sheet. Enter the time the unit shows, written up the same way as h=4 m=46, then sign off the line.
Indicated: h=2 m=19
